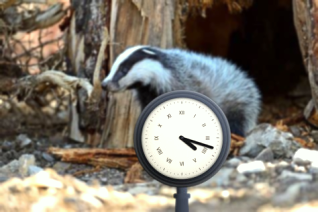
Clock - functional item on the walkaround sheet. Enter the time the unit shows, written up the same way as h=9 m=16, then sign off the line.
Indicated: h=4 m=18
